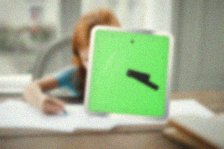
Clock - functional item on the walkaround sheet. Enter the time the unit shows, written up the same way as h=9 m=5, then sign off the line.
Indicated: h=3 m=19
